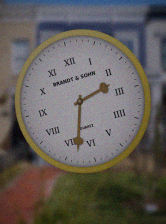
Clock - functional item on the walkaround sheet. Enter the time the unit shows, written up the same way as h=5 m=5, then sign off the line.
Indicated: h=2 m=33
